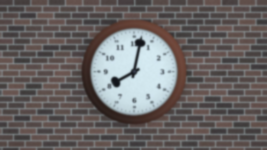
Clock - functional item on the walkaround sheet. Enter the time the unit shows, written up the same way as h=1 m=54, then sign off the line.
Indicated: h=8 m=2
